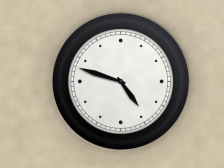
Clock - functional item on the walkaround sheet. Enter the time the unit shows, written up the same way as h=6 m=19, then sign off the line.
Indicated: h=4 m=48
